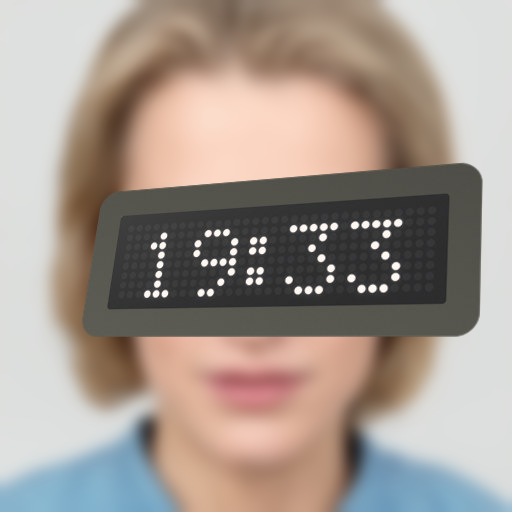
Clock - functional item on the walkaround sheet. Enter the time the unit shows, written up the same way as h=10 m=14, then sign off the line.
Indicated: h=19 m=33
